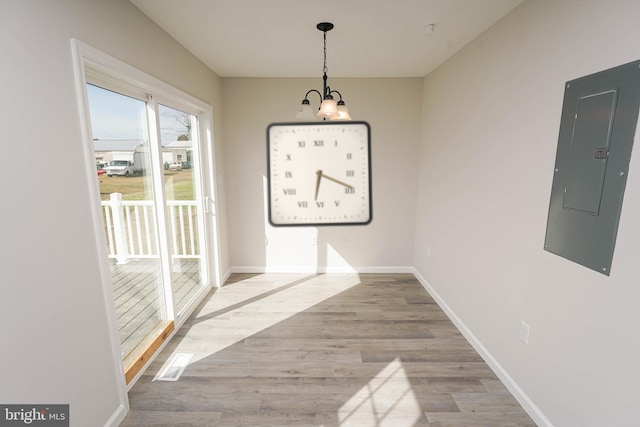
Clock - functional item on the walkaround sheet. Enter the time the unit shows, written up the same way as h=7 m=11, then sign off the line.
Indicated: h=6 m=19
